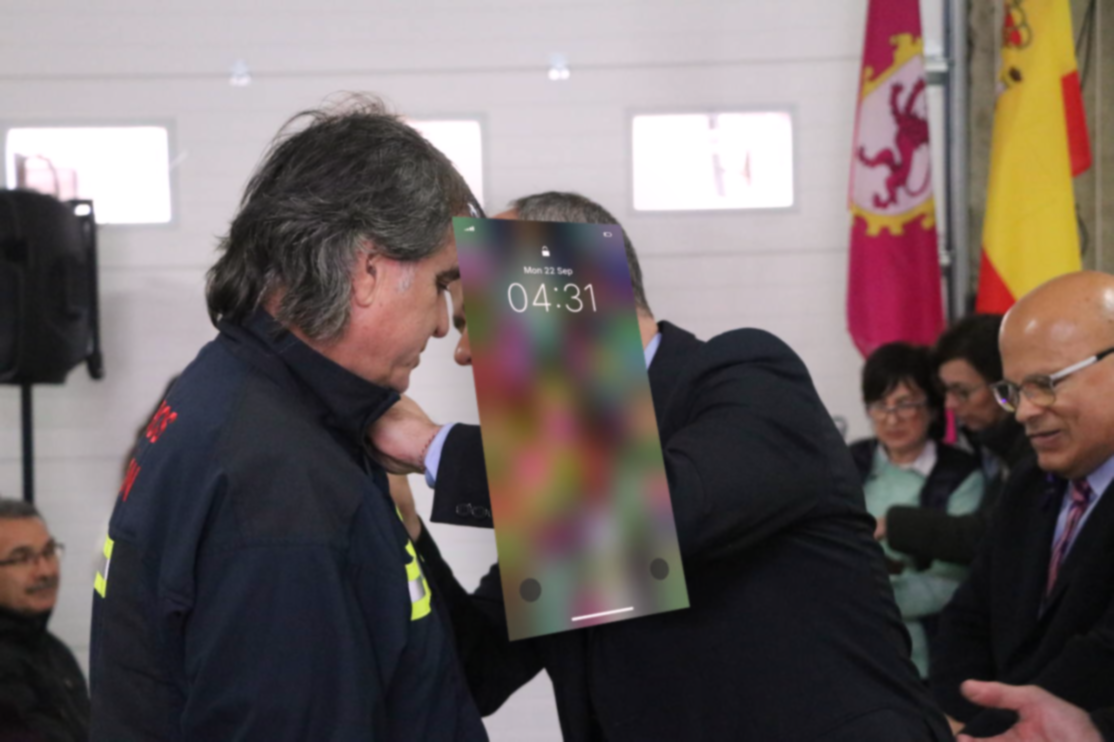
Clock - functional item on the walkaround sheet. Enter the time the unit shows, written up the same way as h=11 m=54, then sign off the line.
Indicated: h=4 m=31
